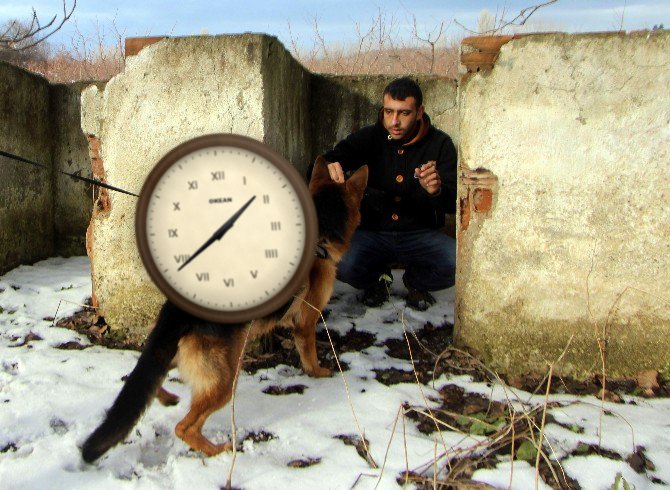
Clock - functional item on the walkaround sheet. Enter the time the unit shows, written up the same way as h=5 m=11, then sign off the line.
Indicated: h=1 m=39
